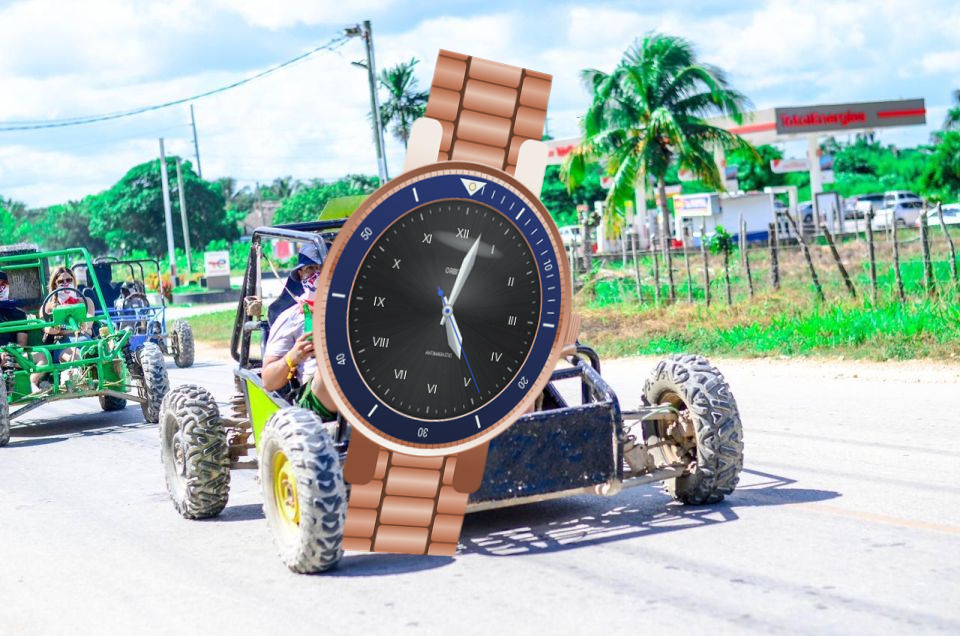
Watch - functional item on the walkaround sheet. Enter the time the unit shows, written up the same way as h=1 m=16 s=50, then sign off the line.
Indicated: h=5 m=2 s=24
